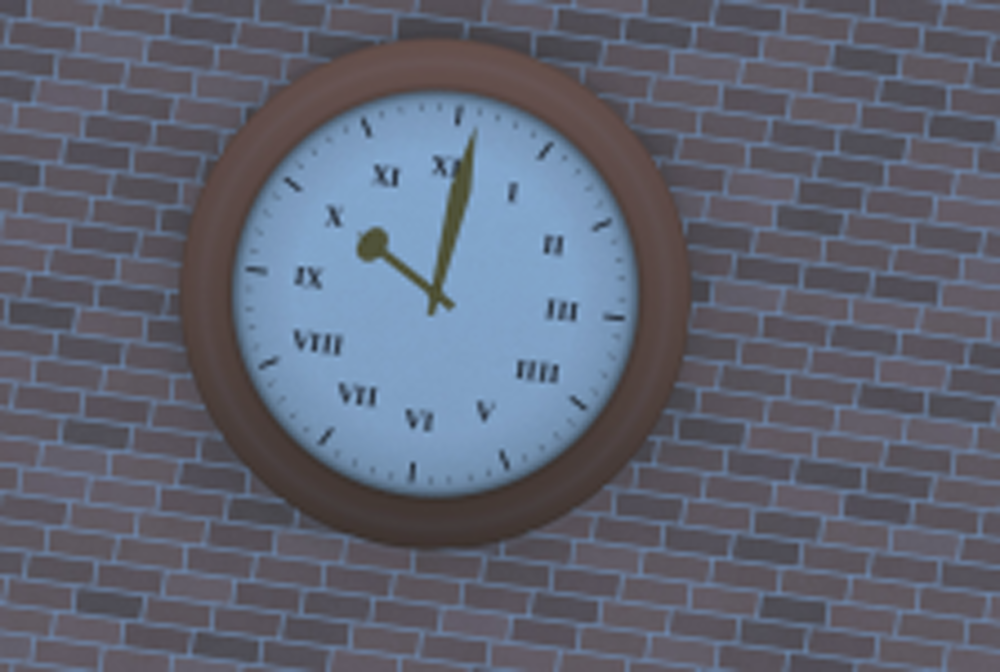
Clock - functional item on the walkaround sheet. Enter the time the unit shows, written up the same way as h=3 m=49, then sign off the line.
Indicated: h=10 m=1
